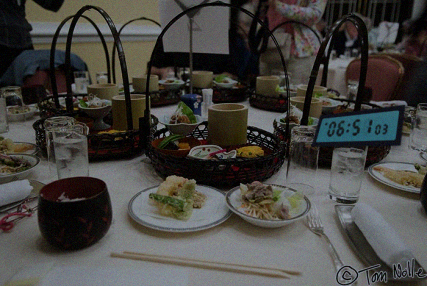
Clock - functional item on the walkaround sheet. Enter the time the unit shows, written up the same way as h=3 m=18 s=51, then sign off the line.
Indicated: h=6 m=51 s=3
